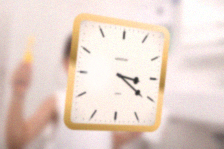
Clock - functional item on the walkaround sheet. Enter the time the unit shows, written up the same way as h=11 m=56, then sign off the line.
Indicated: h=3 m=21
